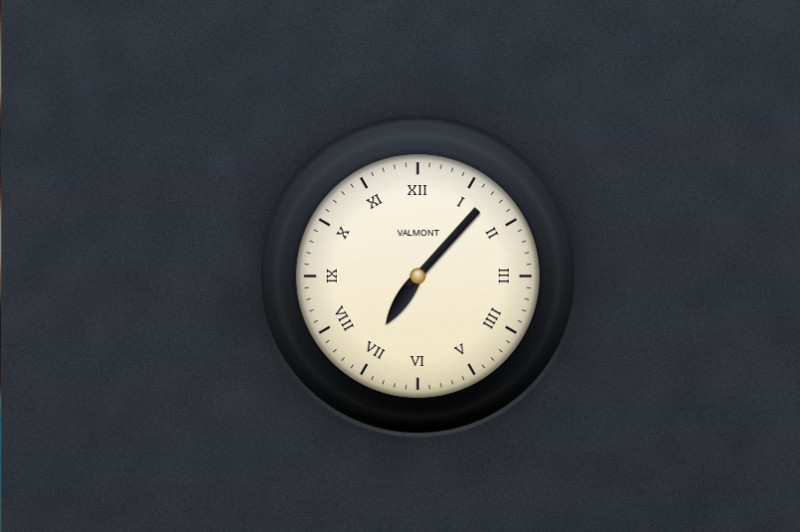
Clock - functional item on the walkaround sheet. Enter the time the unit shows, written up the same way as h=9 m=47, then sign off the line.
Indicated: h=7 m=7
